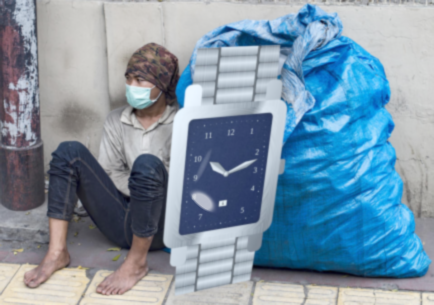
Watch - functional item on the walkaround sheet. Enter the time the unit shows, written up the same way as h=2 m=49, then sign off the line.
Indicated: h=10 m=12
